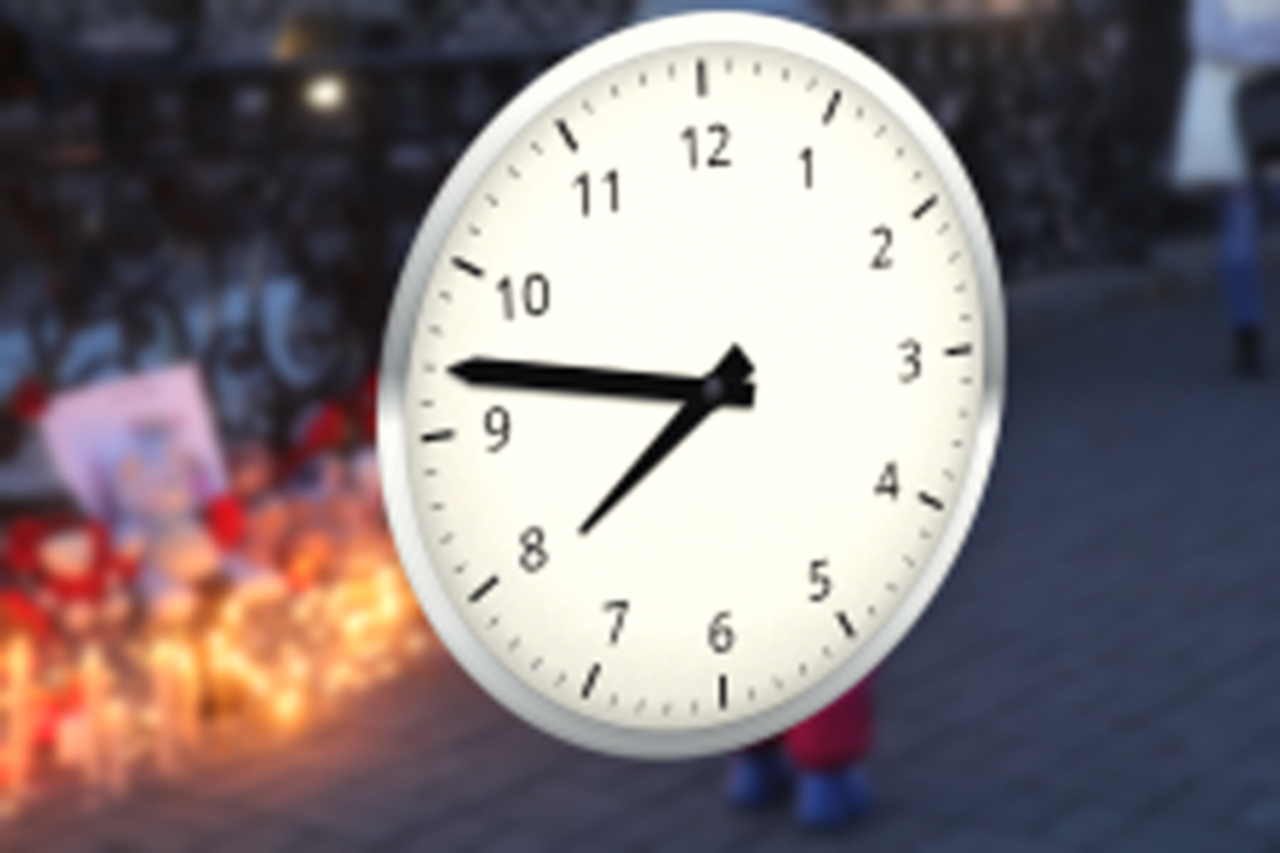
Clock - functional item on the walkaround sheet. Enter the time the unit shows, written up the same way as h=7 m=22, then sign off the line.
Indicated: h=7 m=47
